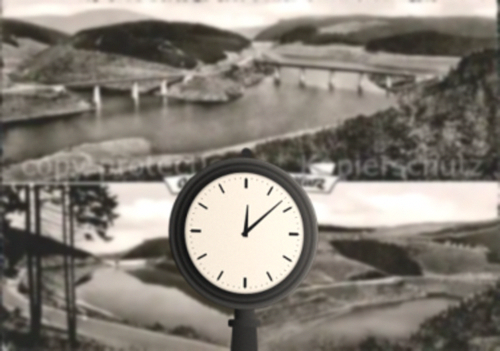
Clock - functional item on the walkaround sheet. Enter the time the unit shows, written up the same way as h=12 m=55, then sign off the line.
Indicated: h=12 m=8
